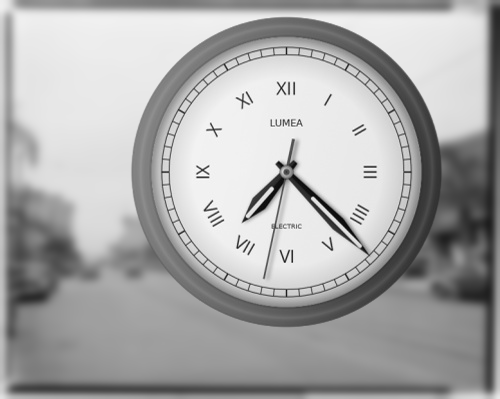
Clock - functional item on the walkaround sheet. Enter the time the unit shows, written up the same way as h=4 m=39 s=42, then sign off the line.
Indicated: h=7 m=22 s=32
